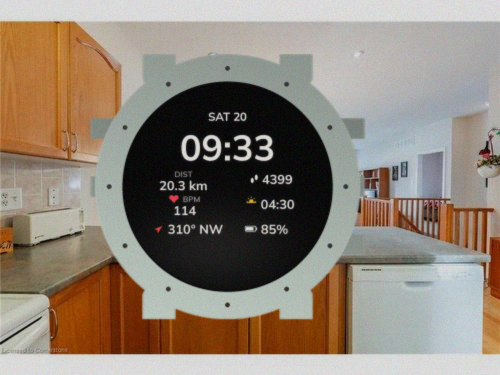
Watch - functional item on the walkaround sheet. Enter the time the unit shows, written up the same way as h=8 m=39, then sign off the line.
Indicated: h=9 m=33
